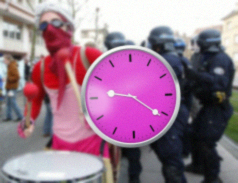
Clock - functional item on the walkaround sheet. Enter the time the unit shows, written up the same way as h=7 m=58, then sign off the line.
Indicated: h=9 m=21
